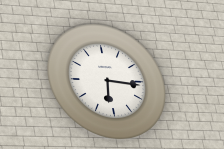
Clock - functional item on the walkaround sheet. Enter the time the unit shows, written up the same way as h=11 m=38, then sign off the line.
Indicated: h=6 m=16
